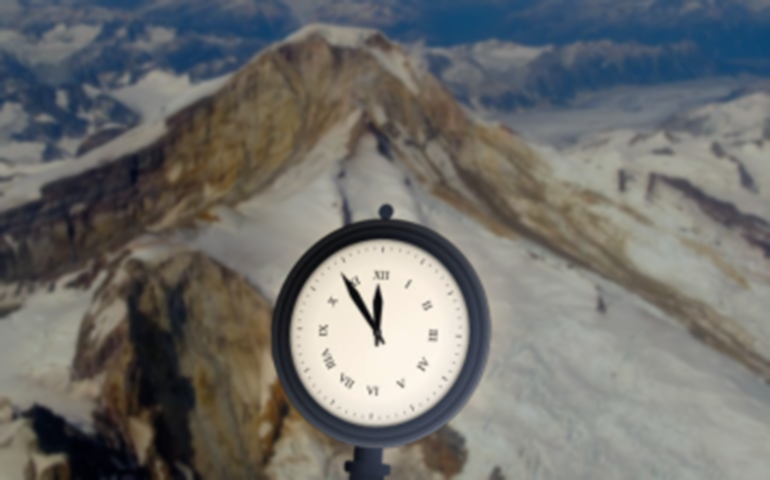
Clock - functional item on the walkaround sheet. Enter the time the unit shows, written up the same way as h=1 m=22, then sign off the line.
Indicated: h=11 m=54
